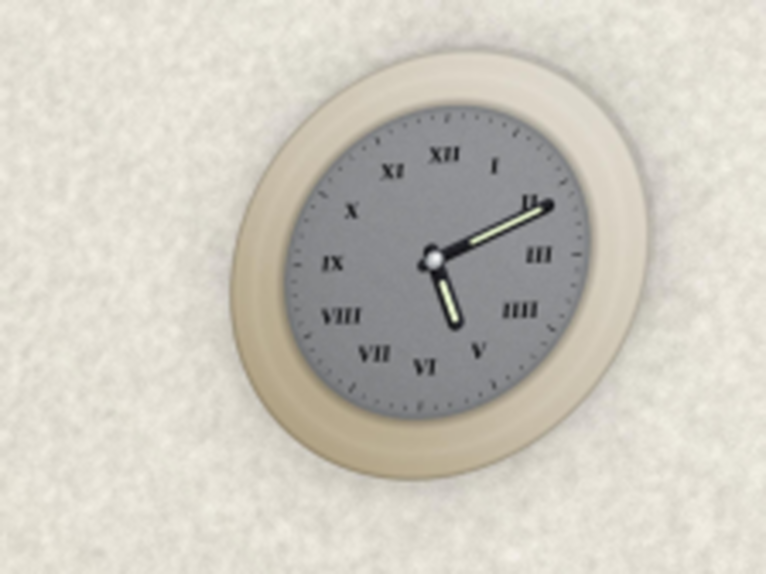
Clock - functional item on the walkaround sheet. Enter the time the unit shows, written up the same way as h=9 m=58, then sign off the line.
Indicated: h=5 m=11
